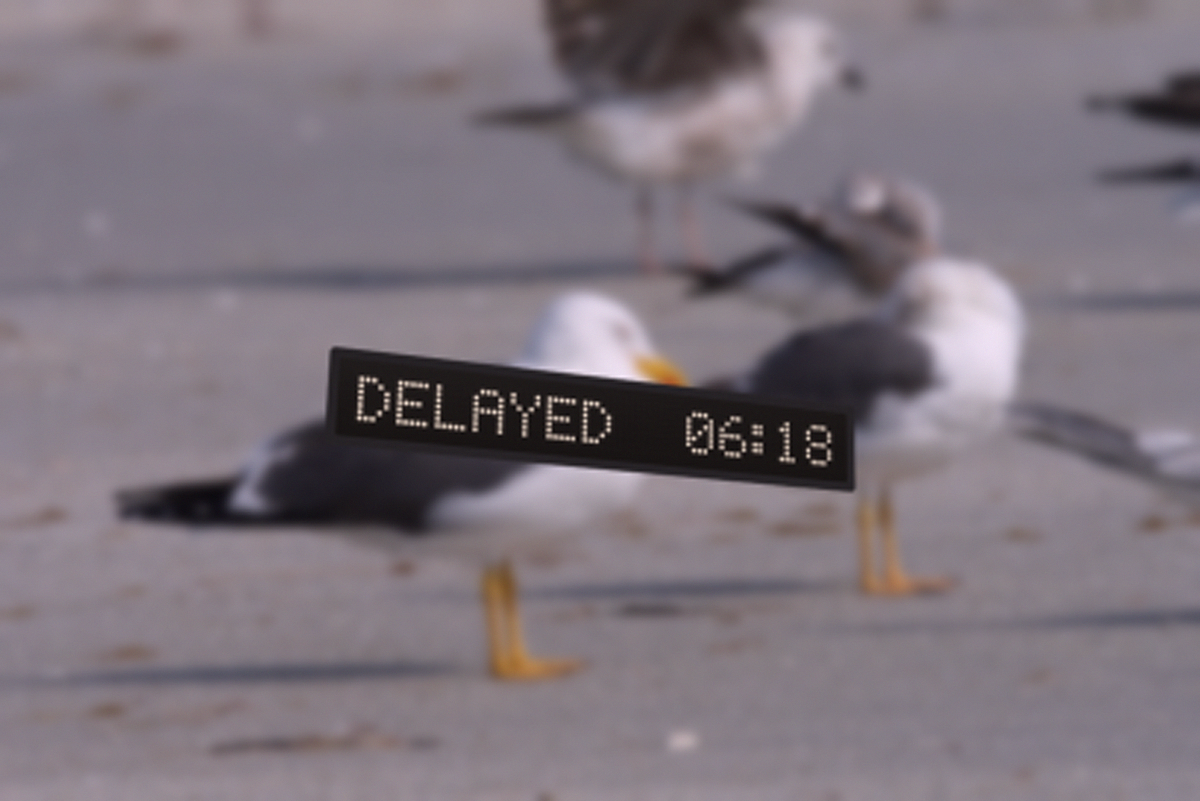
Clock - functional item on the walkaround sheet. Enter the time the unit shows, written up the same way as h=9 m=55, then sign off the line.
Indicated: h=6 m=18
